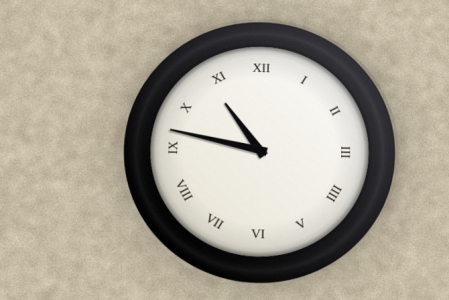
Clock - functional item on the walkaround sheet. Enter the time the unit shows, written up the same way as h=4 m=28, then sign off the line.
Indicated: h=10 m=47
